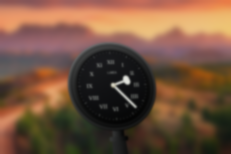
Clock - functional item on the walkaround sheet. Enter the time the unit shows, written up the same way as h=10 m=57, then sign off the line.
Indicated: h=2 m=23
